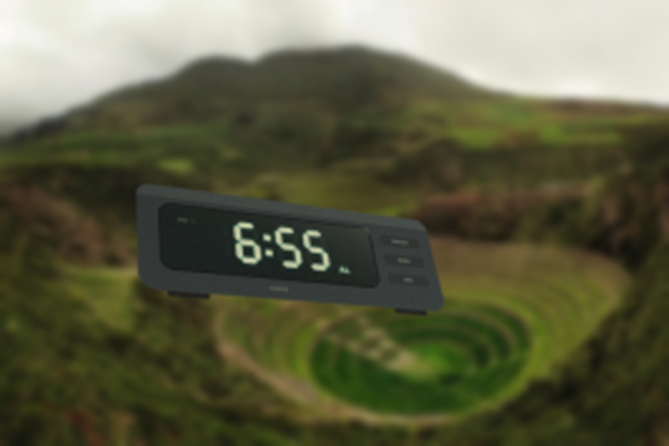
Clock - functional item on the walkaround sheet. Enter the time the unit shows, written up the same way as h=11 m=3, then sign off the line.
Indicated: h=6 m=55
